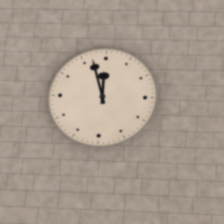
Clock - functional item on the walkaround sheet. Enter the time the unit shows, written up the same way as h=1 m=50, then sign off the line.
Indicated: h=11 m=57
